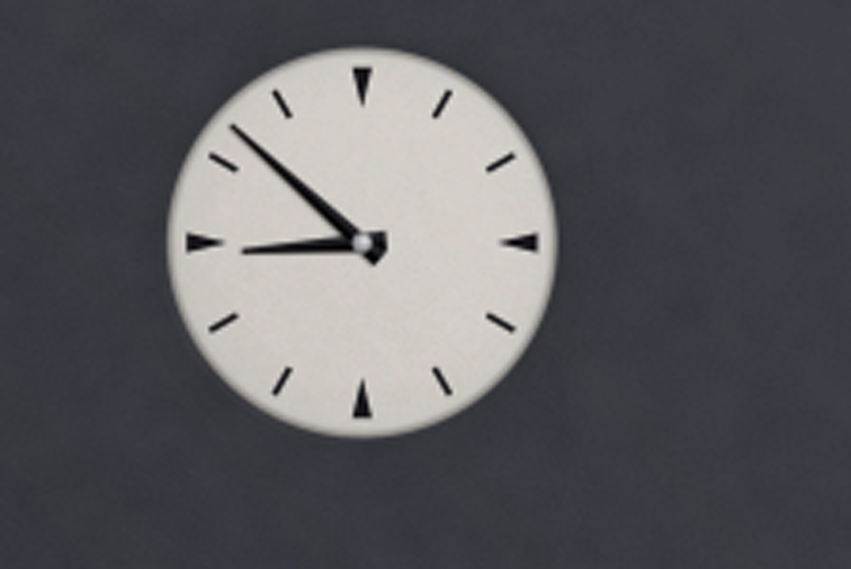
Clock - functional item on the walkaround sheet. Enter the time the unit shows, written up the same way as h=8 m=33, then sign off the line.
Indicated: h=8 m=52
